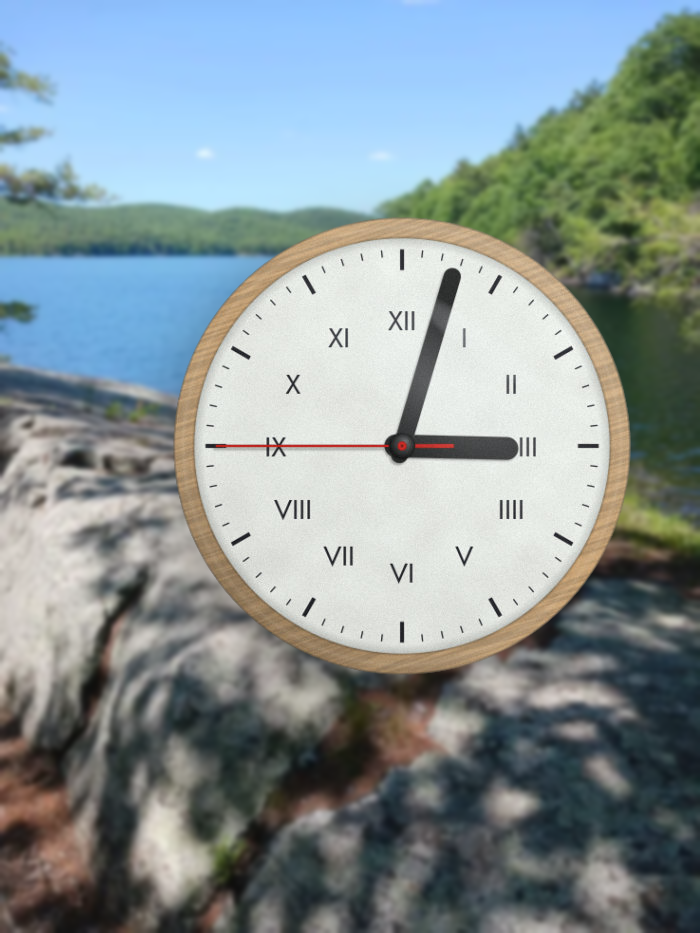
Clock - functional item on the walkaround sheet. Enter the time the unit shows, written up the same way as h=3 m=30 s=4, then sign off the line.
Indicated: h=3 m=2 s=45
